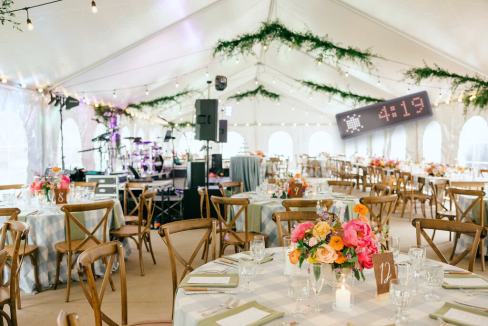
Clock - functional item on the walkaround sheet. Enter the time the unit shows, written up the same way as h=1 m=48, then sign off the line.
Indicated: h=4 m=19
